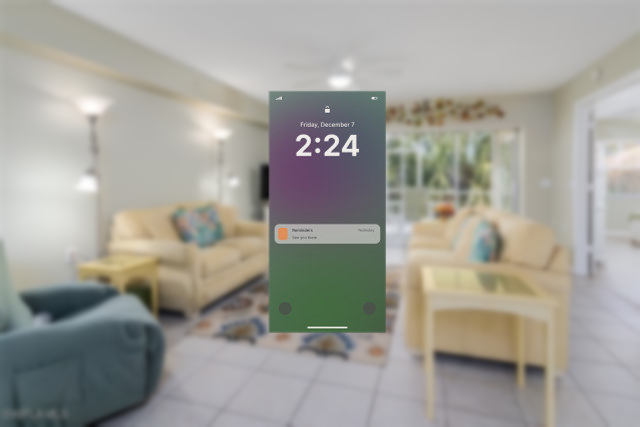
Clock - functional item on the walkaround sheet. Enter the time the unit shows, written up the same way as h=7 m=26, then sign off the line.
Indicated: h=2 m=24
